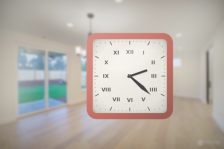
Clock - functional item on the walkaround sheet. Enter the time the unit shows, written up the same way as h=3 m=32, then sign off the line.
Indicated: h=2 m=22
